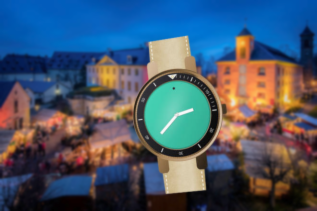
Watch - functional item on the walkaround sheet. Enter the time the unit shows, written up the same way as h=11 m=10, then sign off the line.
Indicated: h=2 m=38
